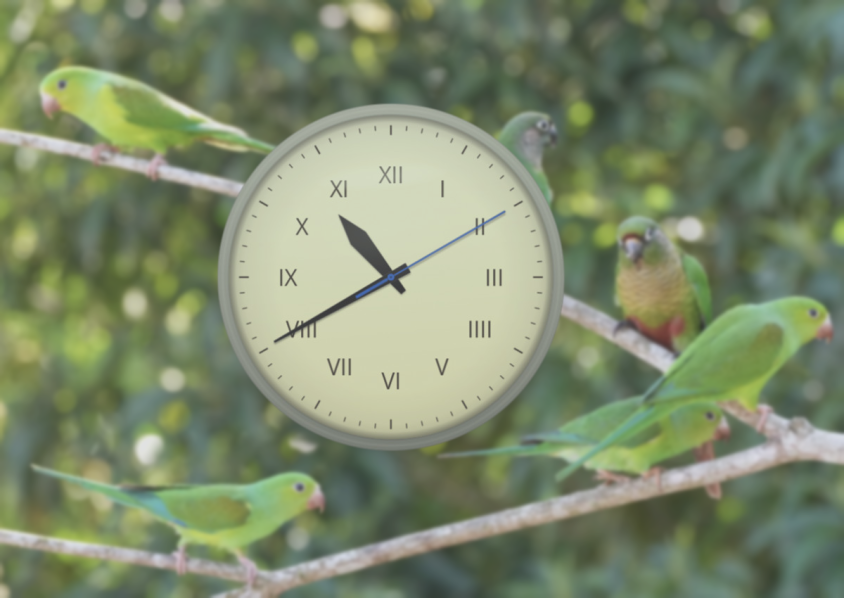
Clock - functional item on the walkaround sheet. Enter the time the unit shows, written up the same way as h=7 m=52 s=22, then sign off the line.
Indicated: h=10 m=40 s=10
